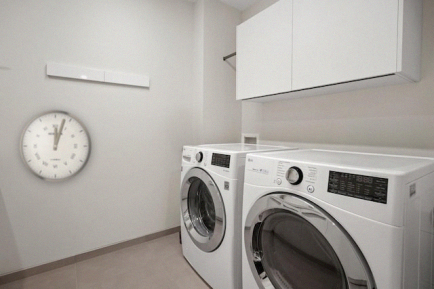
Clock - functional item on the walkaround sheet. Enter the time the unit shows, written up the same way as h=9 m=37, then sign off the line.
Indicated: h=12 m=3
